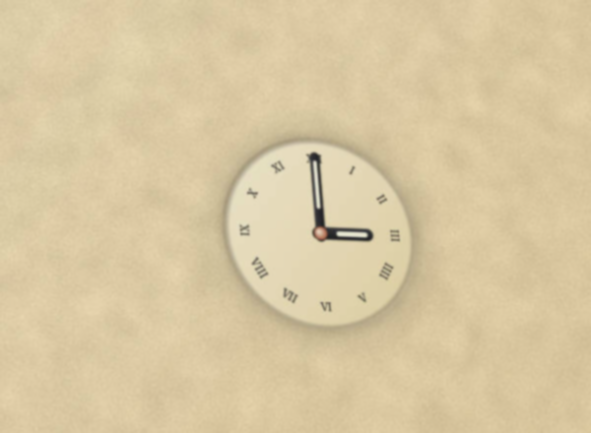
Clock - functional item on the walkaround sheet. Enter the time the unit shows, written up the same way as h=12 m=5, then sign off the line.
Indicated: h=3 m=0
